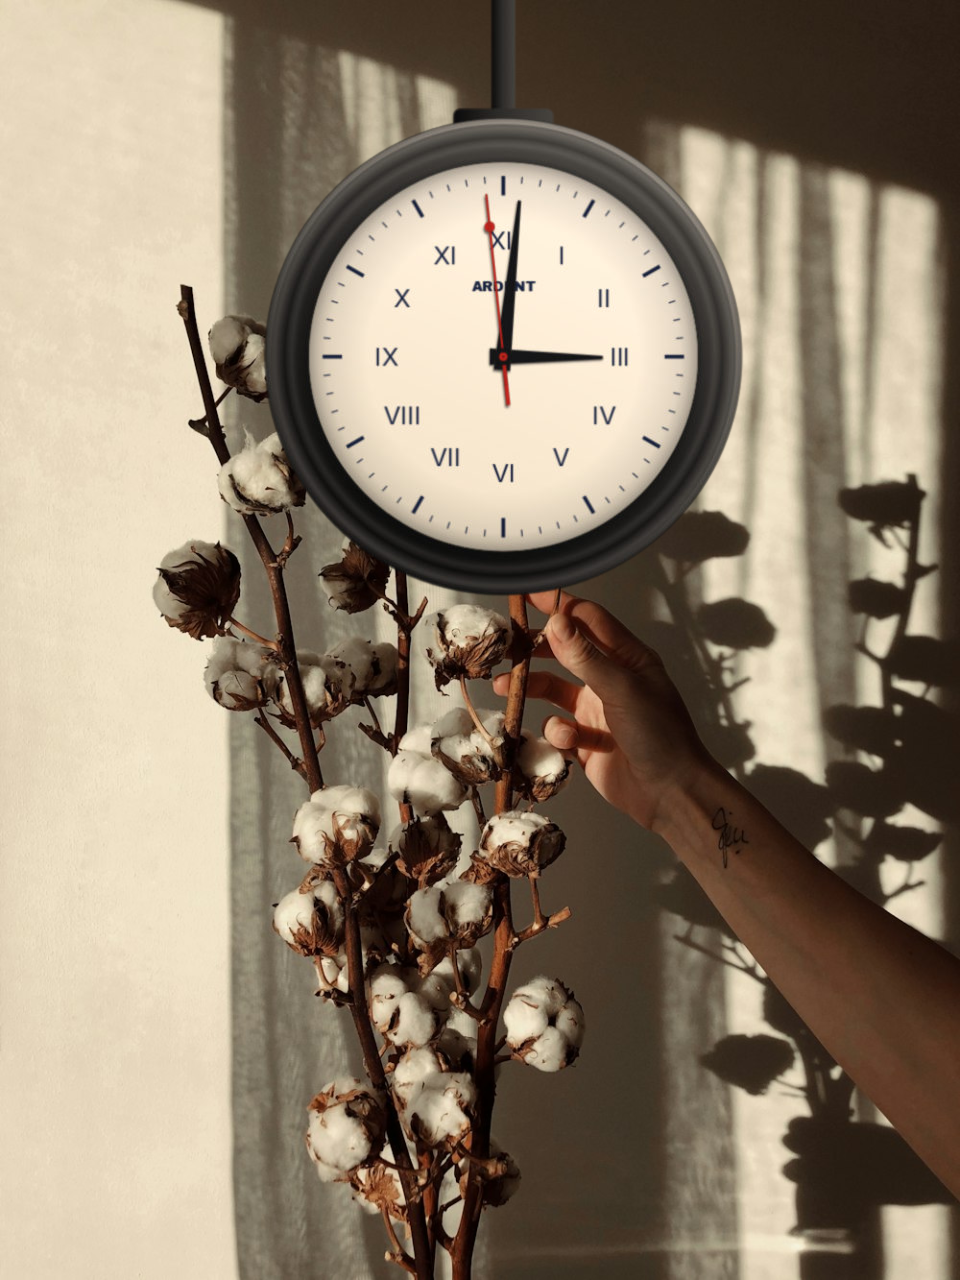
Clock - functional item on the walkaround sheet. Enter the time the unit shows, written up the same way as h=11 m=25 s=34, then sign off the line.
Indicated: h=3 m=0 s=59
